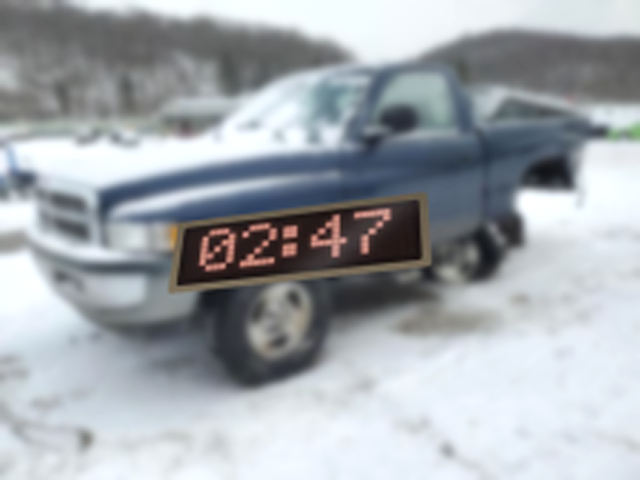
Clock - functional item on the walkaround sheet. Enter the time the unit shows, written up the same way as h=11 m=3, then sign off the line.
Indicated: h=2 m=47
